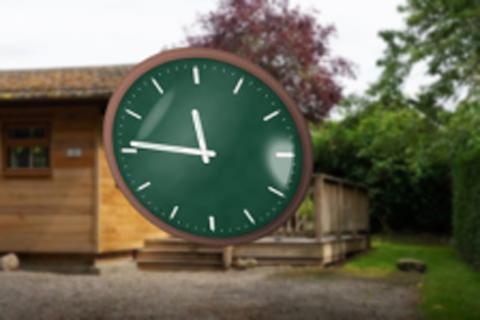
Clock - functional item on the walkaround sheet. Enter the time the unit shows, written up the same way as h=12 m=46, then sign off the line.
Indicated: h=11 m=46
